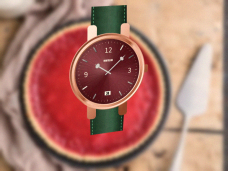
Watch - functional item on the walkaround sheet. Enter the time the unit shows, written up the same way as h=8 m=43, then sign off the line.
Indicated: h=10 m=8
